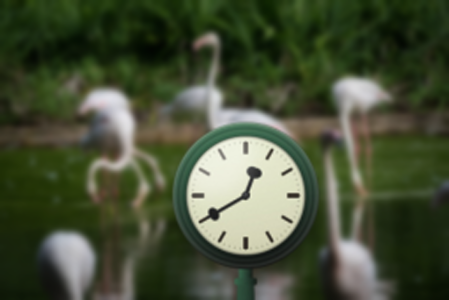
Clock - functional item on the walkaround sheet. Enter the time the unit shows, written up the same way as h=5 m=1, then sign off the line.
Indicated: h=12 m=40
